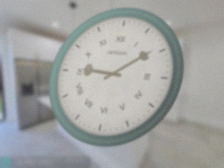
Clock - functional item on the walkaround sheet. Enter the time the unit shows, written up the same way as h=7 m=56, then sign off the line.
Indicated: h=9 m=9
